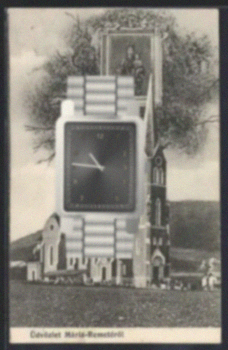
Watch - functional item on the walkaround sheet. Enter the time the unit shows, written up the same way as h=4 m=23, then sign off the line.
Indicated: h=10 m=46
